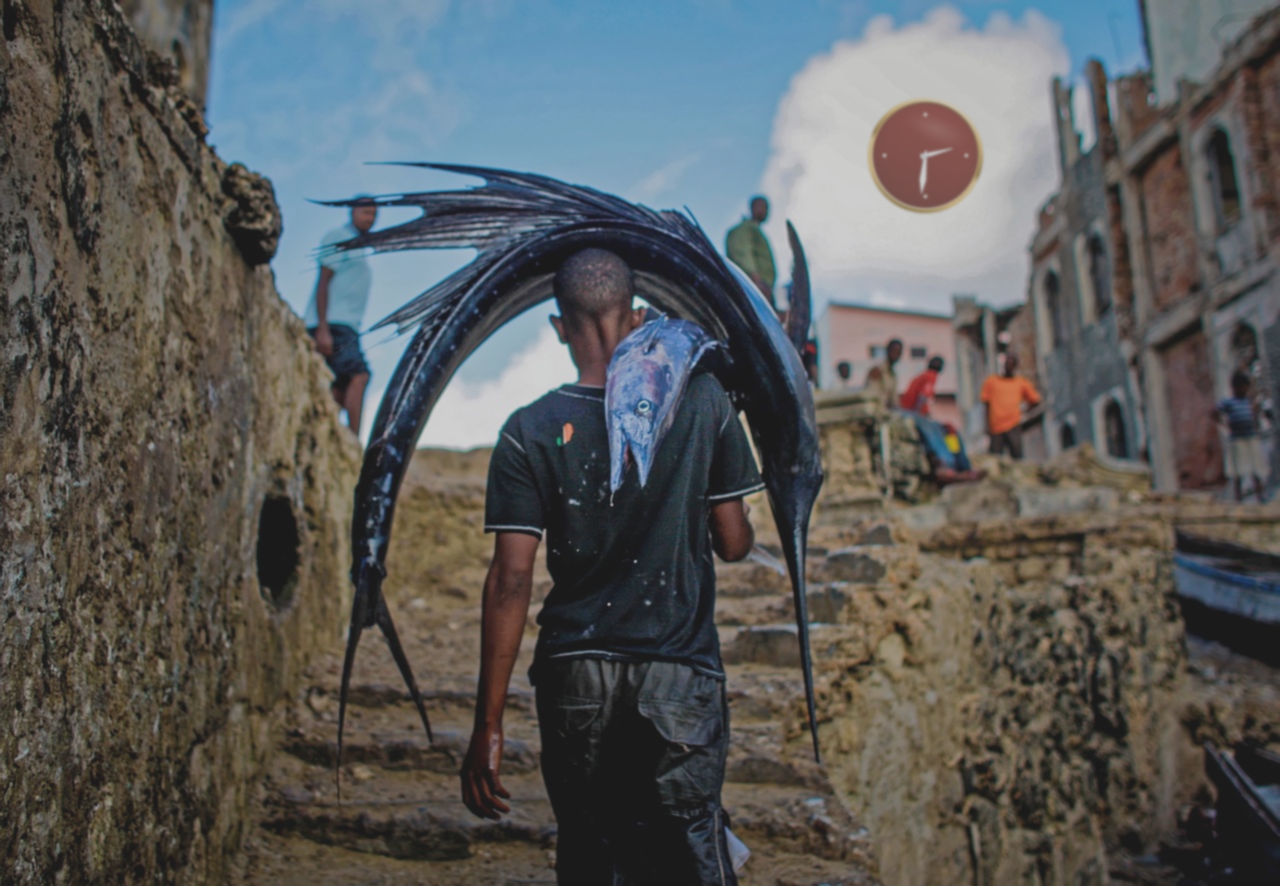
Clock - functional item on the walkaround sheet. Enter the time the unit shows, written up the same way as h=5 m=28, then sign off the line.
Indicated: h=2 m=31
